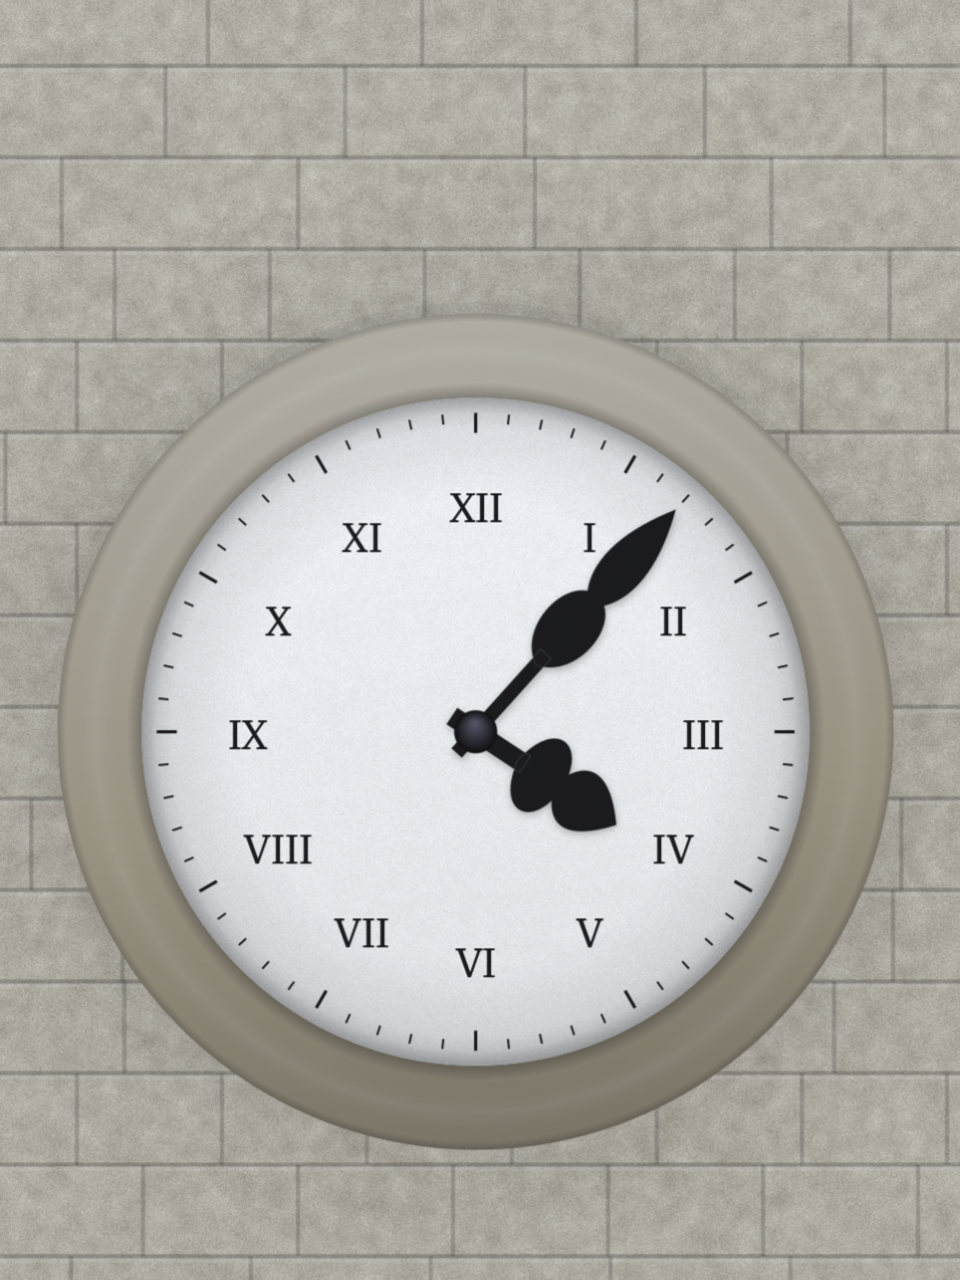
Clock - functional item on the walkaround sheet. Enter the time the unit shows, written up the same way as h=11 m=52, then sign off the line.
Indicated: h=4 m=7
